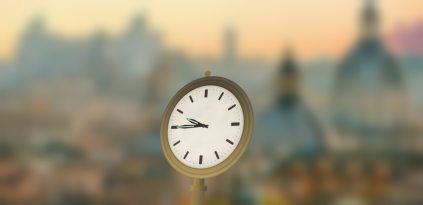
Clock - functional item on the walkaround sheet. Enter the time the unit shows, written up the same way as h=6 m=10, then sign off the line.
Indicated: h=9 m=45
